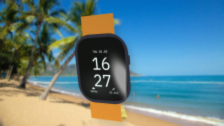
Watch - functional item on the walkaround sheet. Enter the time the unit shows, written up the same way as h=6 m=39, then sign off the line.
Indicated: h=16 m=27
